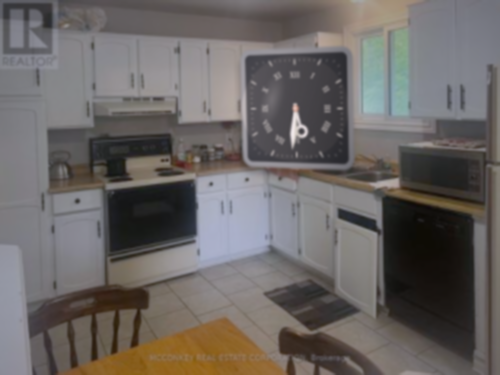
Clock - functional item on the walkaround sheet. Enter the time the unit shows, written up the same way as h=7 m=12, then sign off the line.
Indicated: h=5 m=31
